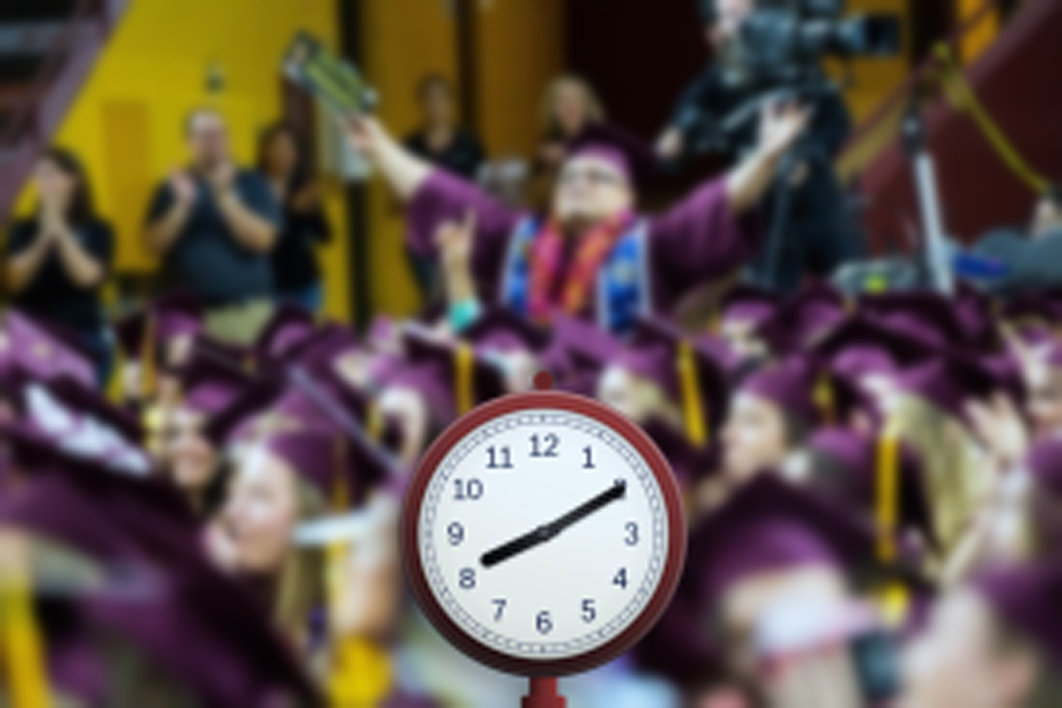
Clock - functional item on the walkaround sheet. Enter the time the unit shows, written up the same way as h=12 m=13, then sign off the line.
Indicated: h=8 m=10
